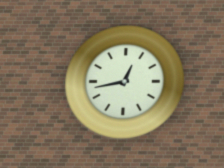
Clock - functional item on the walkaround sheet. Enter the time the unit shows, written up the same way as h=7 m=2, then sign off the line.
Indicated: h=12 m=43
